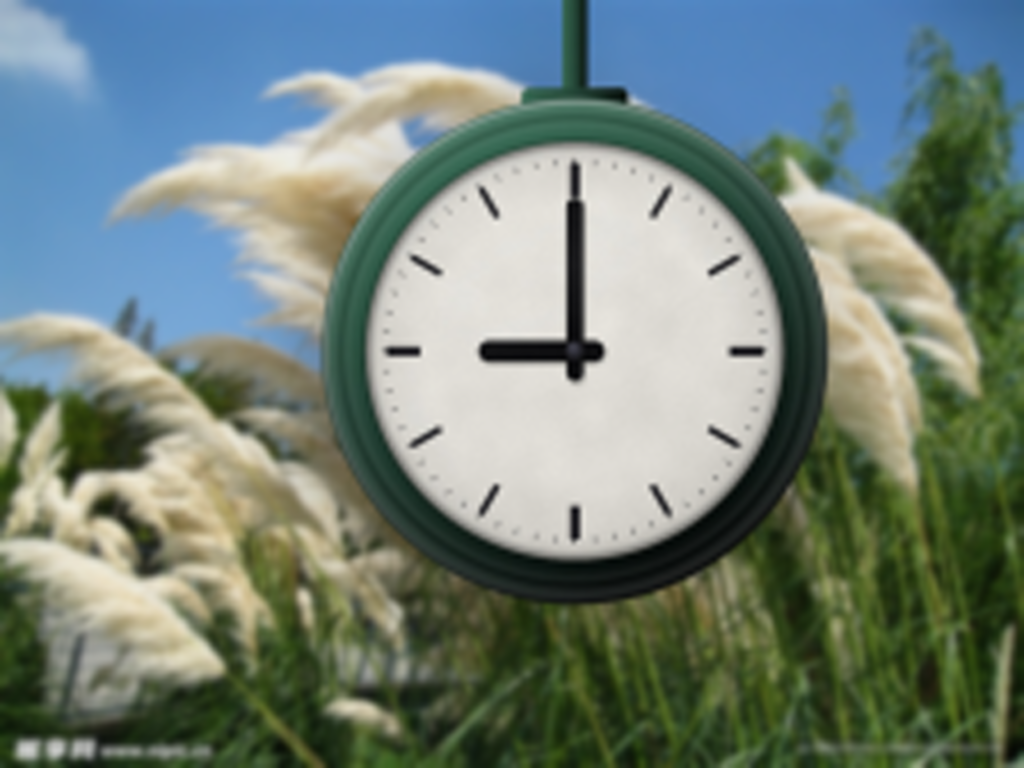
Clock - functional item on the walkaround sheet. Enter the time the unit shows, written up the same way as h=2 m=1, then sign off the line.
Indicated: h=9 m=0
